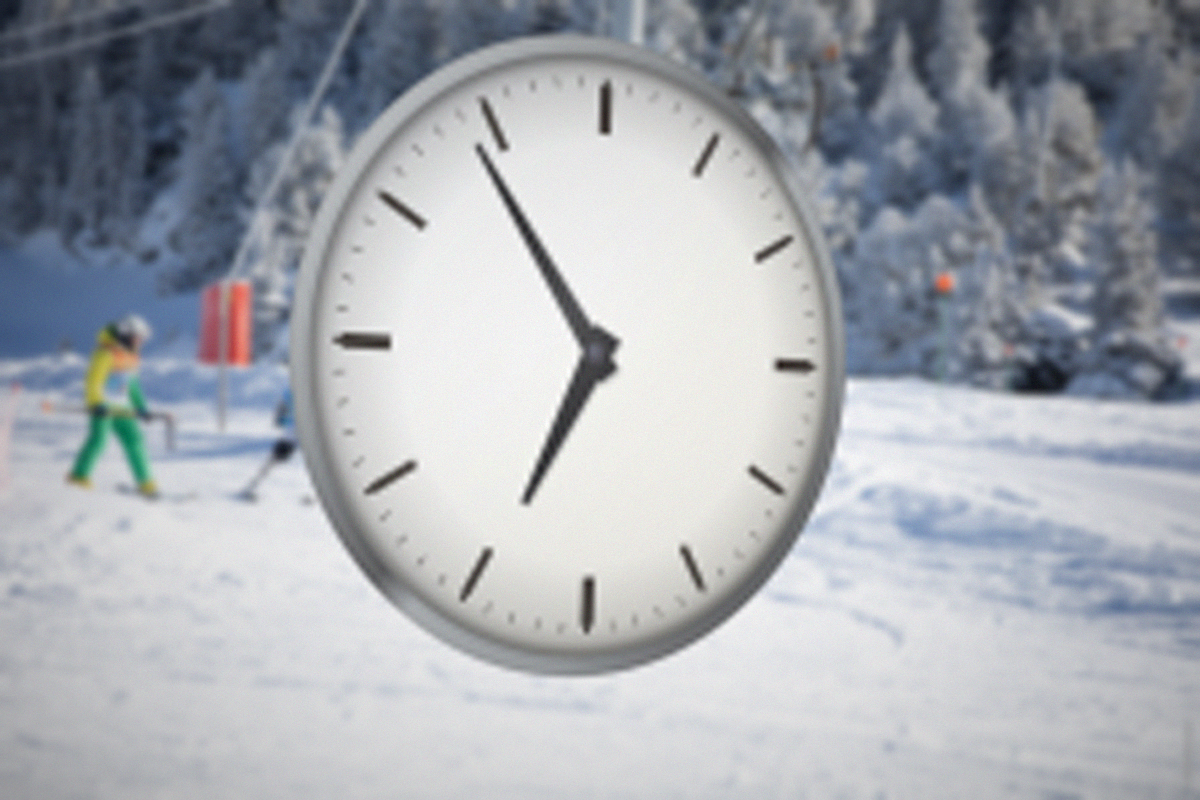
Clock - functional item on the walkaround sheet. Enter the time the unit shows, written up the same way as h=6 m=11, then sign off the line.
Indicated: h=6 m=54
